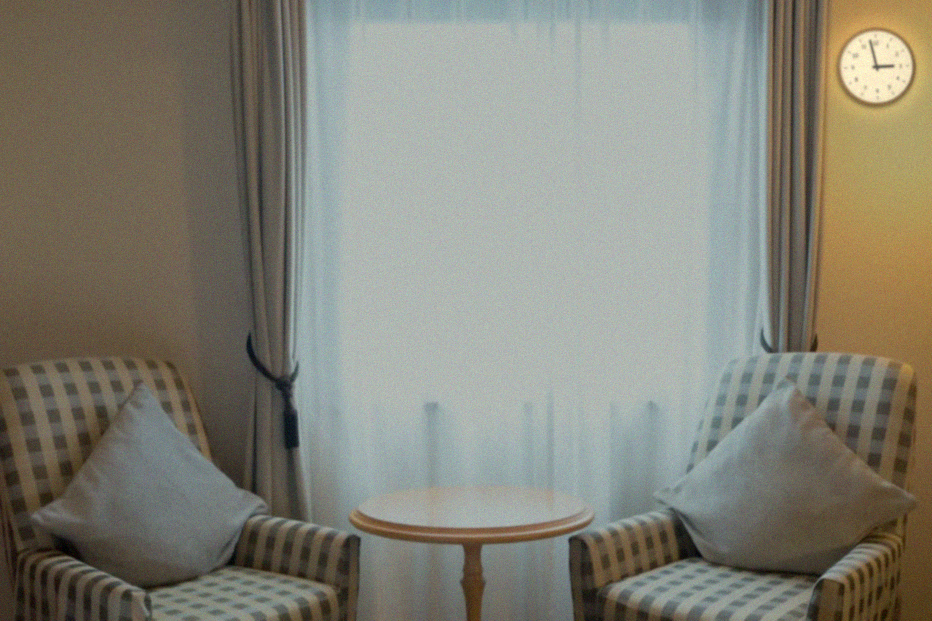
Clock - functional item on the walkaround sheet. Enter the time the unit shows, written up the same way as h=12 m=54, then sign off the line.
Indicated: h=2 m=58
